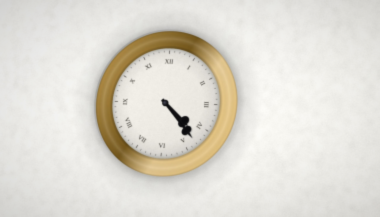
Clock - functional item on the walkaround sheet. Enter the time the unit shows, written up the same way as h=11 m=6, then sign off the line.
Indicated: h=4 m=23
